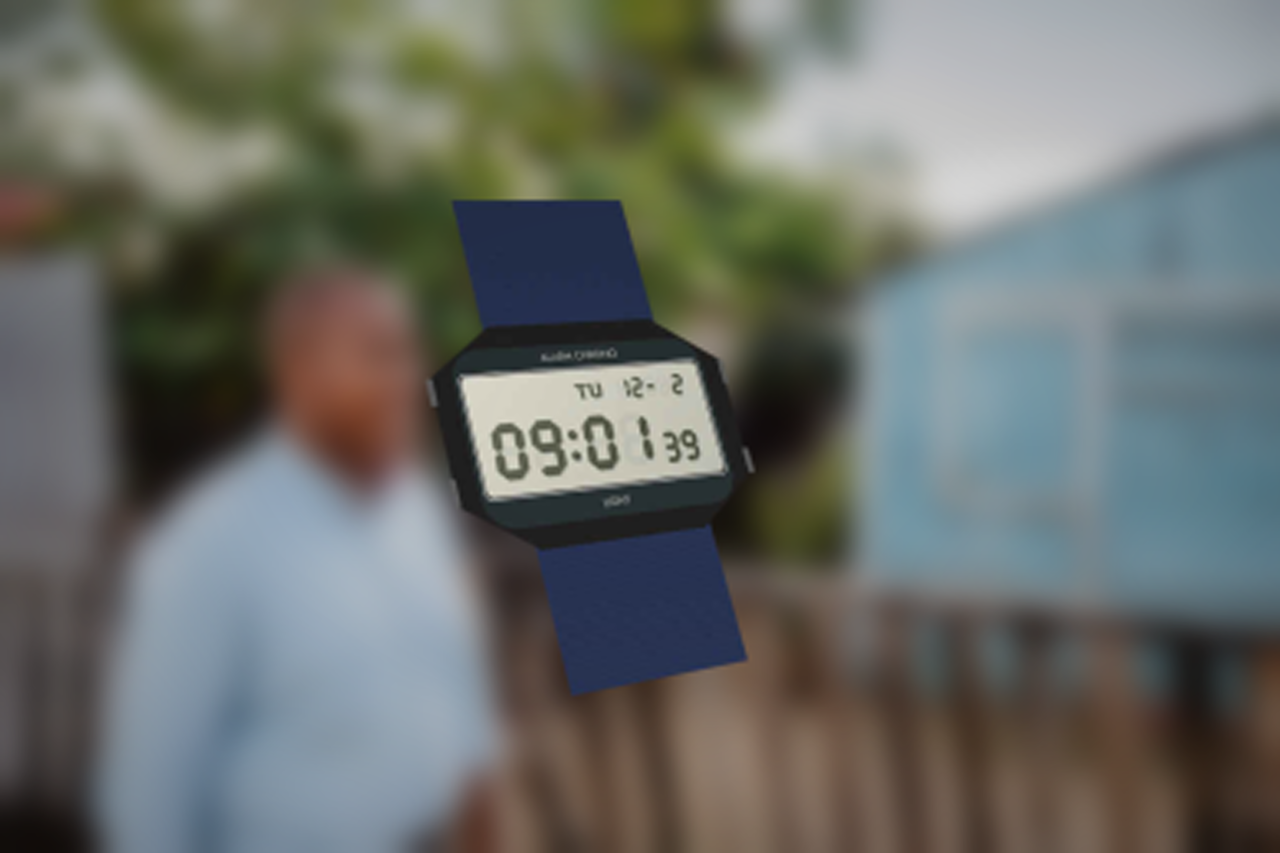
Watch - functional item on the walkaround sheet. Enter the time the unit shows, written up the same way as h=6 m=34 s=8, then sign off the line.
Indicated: h=9 m=1 s=39
